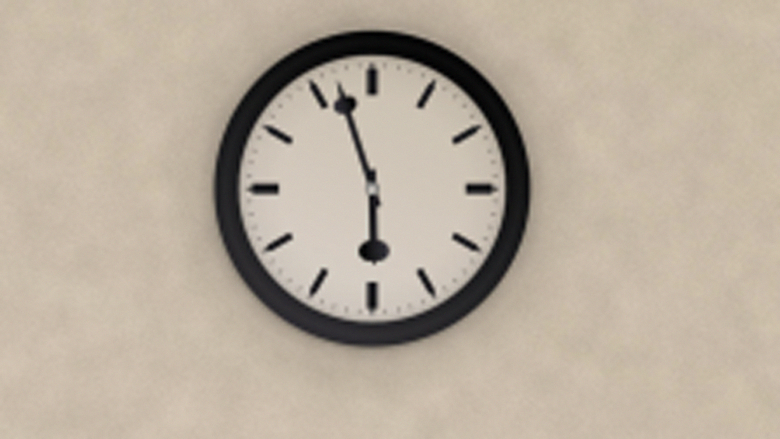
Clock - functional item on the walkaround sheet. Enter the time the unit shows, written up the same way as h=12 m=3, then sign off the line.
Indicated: h=5 m=57
